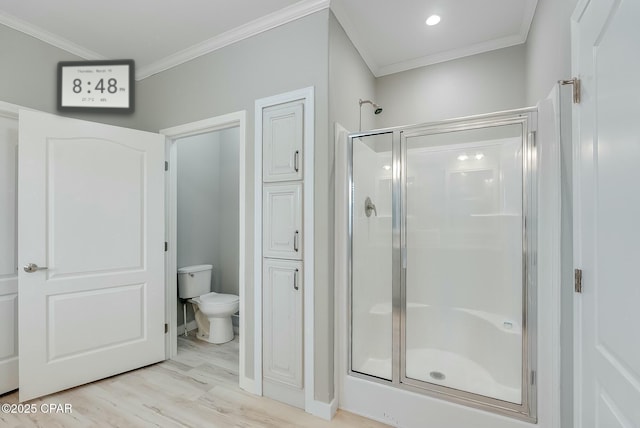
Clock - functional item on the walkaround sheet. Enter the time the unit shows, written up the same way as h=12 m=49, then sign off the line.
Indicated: h=8 m=48
